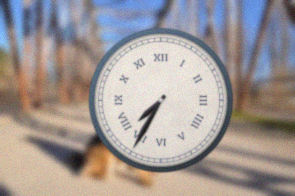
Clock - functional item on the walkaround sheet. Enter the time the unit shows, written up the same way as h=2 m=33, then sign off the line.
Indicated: h=7 m=35
